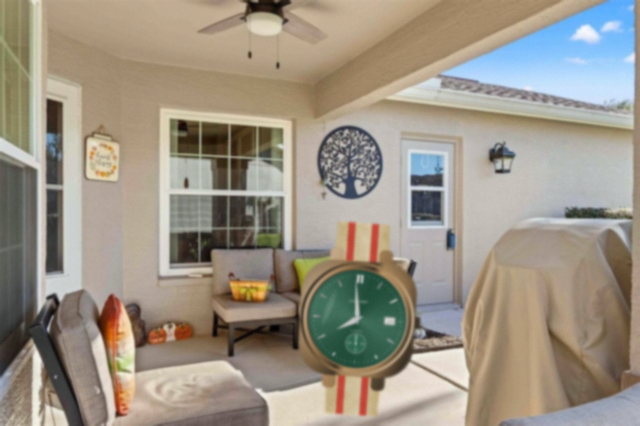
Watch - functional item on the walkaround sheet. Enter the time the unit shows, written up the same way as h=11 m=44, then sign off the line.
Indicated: h=7 m=59
